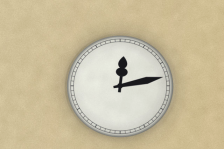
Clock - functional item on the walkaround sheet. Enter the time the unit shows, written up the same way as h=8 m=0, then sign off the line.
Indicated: h=12 m=13
